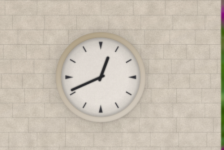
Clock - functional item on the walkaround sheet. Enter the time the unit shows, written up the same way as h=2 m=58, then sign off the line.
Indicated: h=12 m=41
